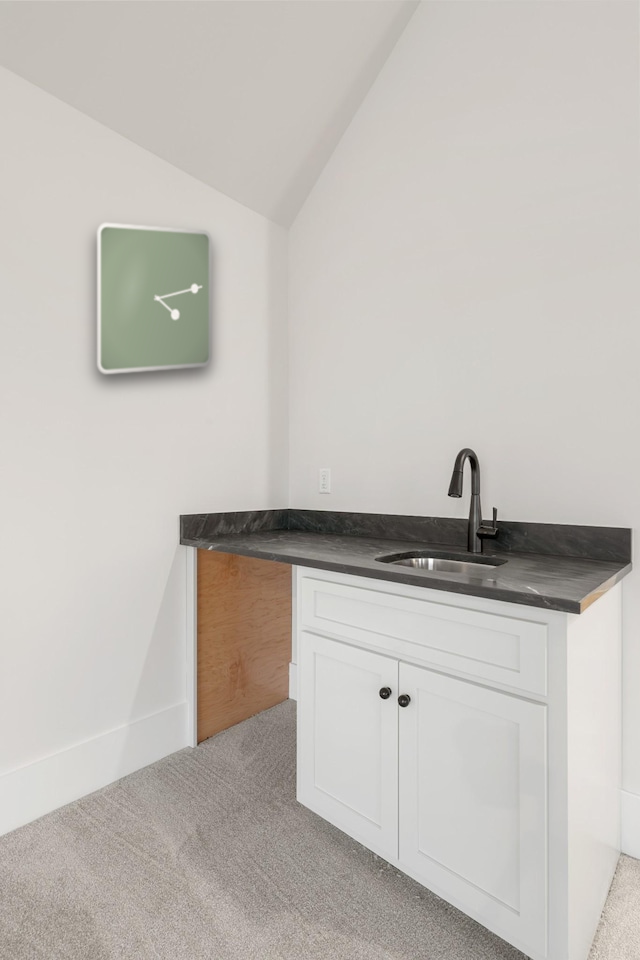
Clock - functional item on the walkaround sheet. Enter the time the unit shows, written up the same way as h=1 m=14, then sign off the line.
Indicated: h=4 m=13
